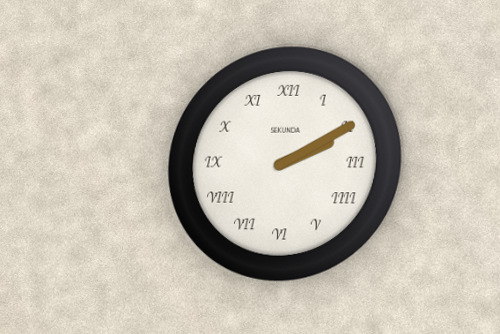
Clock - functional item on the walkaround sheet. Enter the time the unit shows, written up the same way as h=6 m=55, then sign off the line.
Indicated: h=2 m=10
